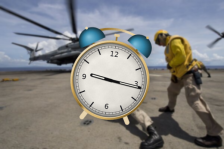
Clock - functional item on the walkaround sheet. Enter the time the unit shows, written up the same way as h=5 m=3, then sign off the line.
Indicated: h=9 m=16
